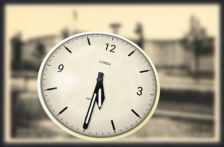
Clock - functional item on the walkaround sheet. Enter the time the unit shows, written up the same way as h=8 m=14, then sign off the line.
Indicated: h=5 m=30
